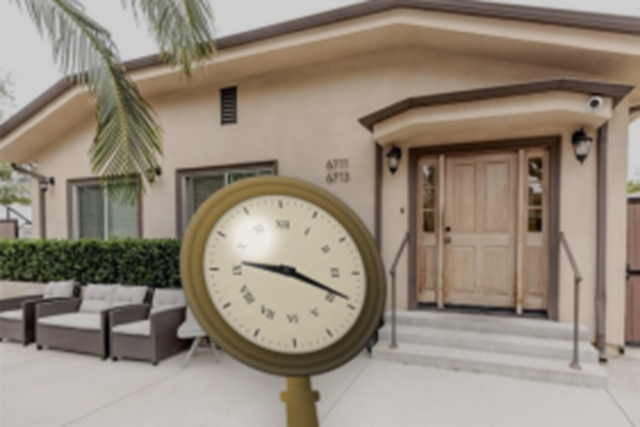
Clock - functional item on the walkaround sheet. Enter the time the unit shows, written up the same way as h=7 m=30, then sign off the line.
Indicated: h=9 m=19
